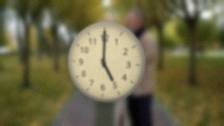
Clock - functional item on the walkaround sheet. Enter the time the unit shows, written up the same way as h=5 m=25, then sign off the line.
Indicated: h=5 m=0
